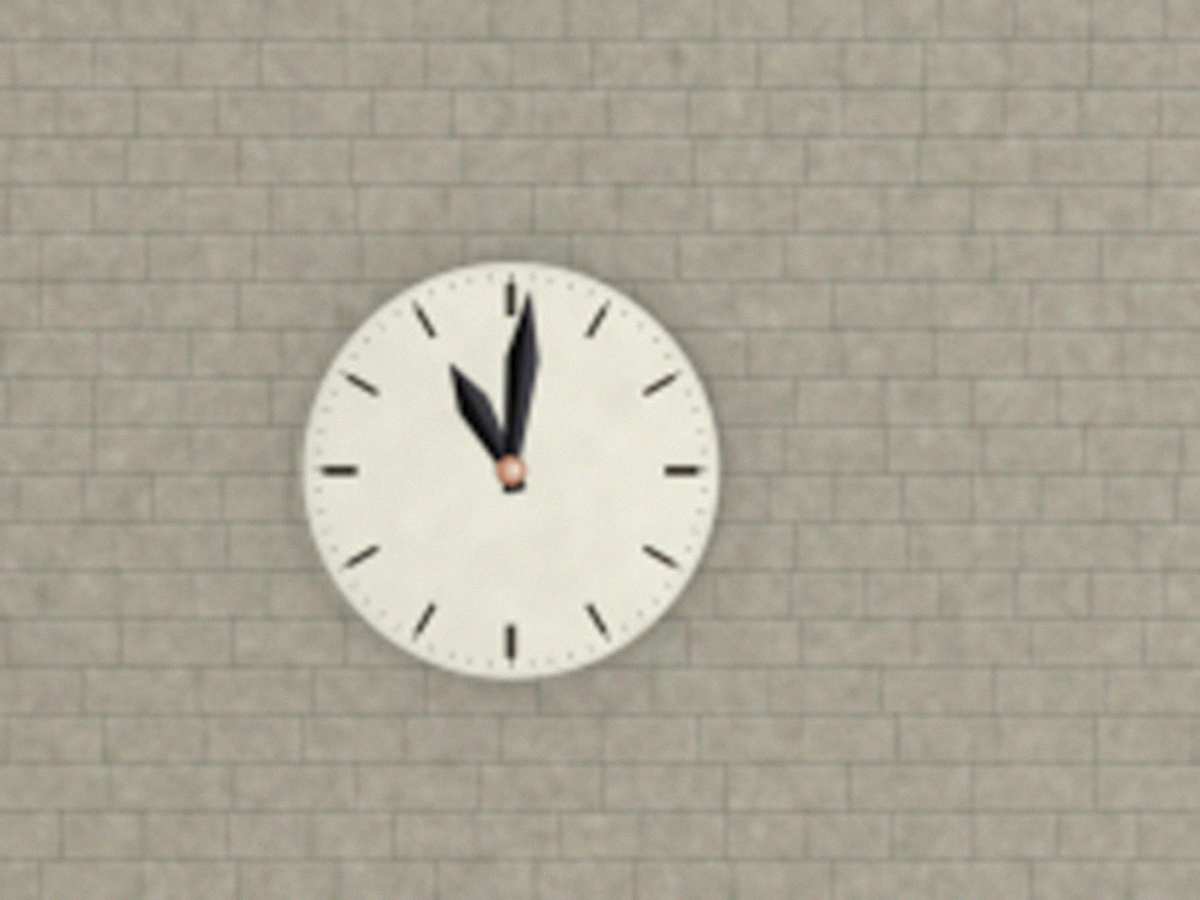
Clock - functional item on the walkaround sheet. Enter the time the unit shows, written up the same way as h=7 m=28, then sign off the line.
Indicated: h=11 m=1
